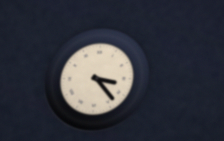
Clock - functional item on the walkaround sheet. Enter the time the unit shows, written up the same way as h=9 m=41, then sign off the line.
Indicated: h=3 m=23
